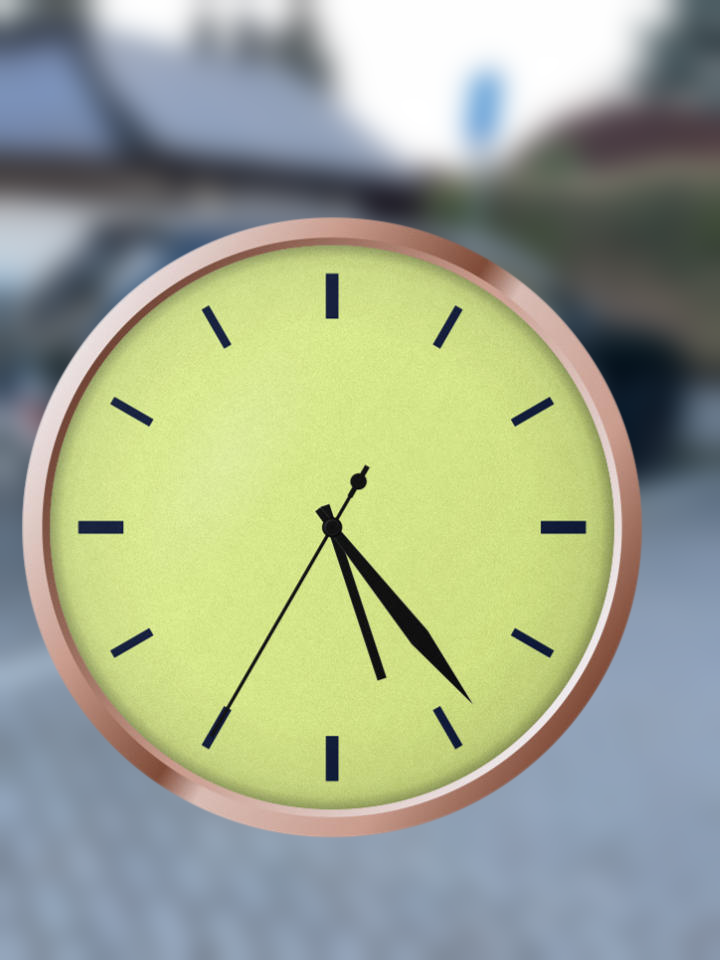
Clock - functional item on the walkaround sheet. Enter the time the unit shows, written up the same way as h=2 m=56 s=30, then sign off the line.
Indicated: h=5 m=23 s=35
